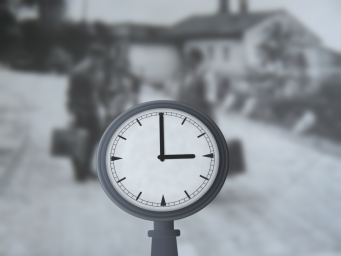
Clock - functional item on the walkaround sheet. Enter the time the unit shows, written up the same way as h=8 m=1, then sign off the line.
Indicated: h=3 m=0
